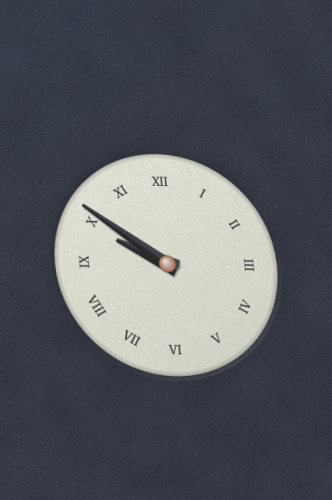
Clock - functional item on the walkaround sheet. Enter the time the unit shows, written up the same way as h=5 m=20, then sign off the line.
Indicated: h=9 m=51
